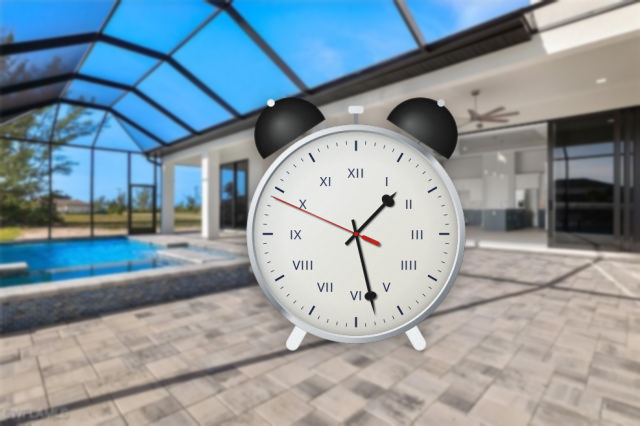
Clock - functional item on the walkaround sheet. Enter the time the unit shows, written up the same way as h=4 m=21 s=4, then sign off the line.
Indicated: h=1 m=27 s=49
